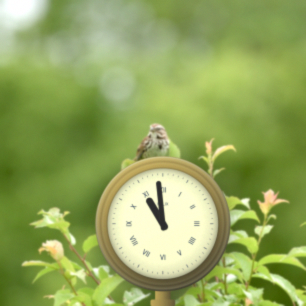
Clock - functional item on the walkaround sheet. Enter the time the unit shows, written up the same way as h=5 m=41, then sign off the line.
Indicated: h=10 m=59
